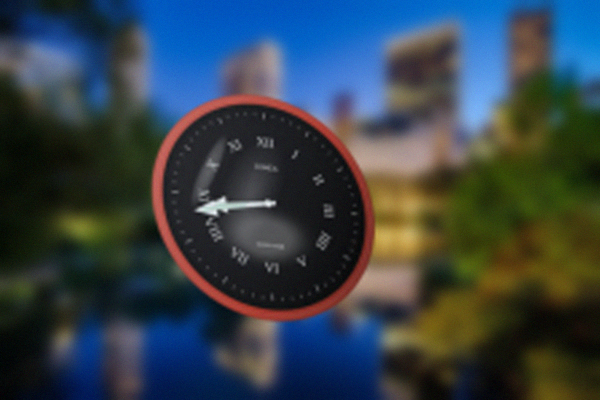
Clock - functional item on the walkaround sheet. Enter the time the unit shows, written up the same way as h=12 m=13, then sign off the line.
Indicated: h=8 m=43
